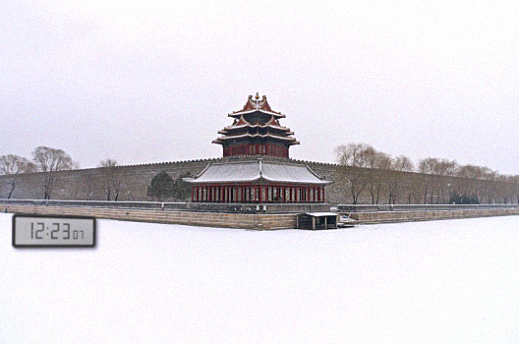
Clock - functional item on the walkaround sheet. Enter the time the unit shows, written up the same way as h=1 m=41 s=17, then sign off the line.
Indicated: h=12 m=23 s=7
